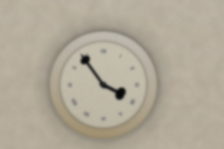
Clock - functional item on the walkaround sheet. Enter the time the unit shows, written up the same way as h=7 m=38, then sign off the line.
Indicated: h=3 m=54
